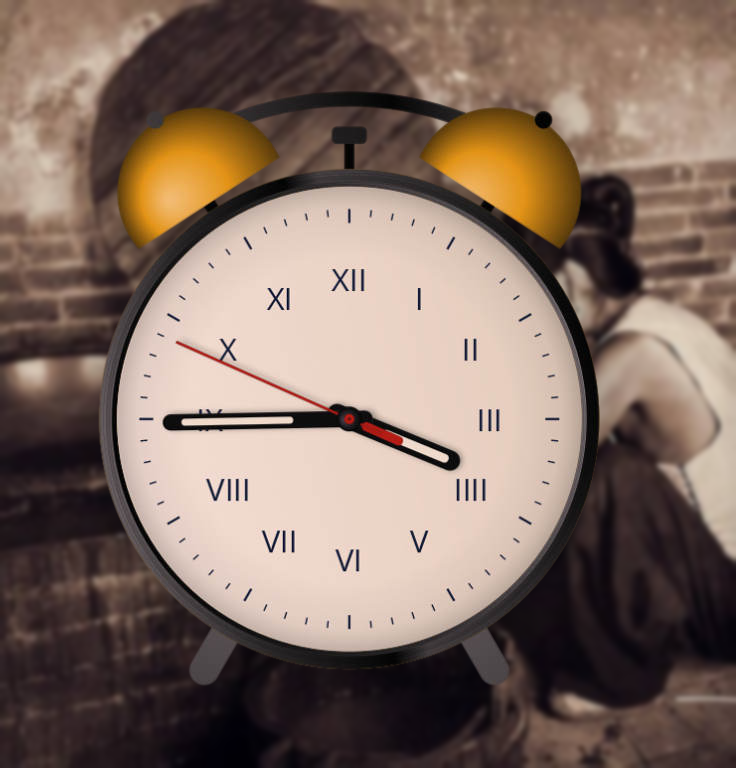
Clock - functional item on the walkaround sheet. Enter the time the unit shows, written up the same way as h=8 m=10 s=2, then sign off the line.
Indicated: h=3 m=44 s=49
